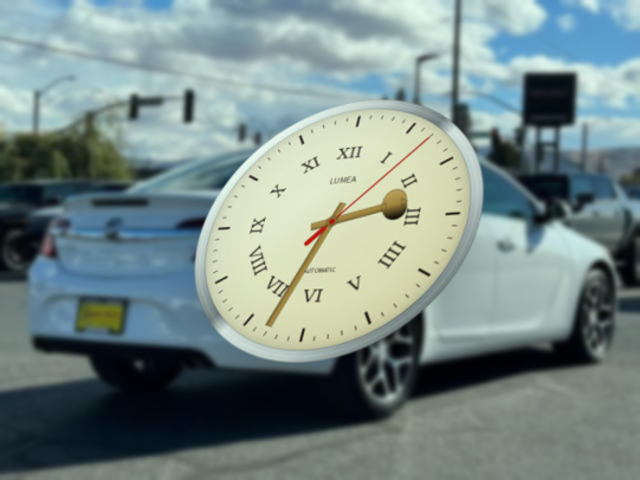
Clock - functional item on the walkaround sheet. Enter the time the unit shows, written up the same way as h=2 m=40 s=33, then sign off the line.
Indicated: h=2 m=33 s=7
